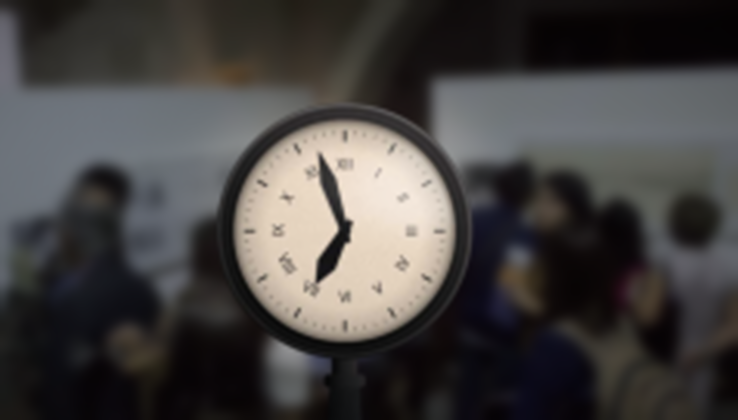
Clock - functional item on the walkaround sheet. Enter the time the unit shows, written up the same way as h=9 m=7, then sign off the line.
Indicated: h=6 m=57
